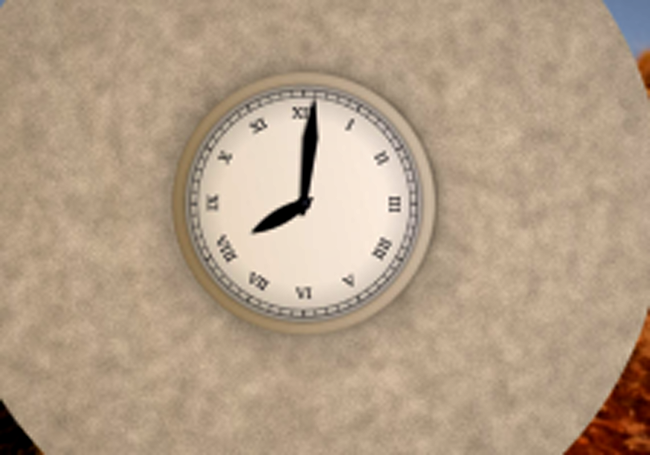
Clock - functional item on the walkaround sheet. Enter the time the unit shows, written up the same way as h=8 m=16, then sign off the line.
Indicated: h=8 m=1
